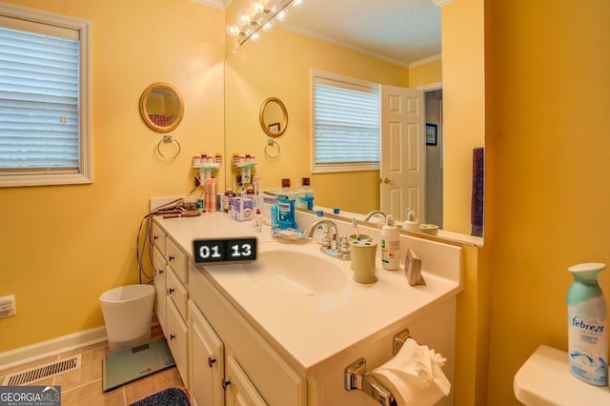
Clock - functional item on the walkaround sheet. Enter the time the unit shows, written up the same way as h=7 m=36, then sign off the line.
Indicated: h=1 m=13
